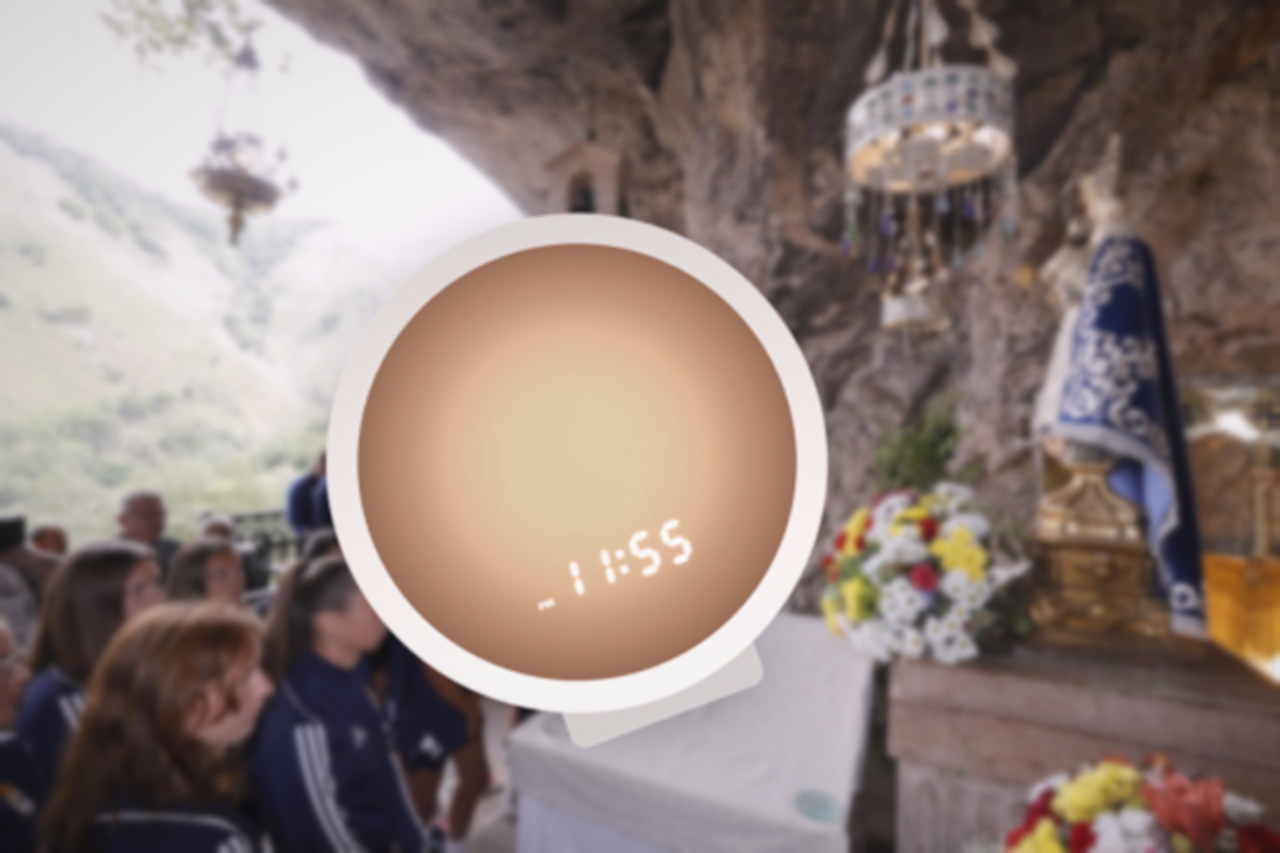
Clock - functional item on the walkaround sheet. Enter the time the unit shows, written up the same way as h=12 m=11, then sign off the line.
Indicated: h=11 m=55
